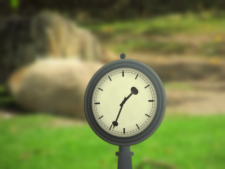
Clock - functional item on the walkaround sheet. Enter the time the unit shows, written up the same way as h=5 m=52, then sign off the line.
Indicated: h=1 m=34
